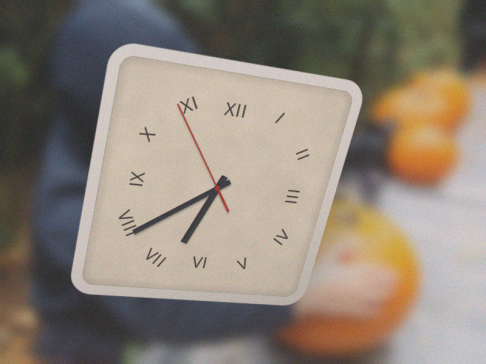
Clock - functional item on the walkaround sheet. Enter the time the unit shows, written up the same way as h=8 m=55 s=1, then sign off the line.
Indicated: h=6 m=38 s=54
